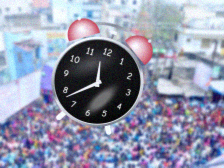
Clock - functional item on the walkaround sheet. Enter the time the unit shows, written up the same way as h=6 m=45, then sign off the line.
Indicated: h=11 m=38
